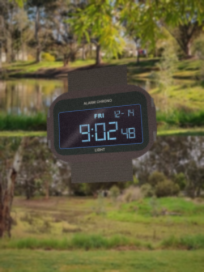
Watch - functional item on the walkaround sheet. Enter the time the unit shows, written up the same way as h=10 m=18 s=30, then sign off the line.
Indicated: h=9 m=2 s=48
